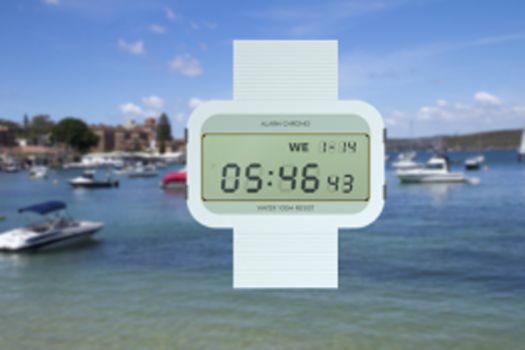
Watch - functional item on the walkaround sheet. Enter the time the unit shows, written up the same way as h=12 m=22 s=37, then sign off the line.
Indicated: h=5 m=46 s=43
